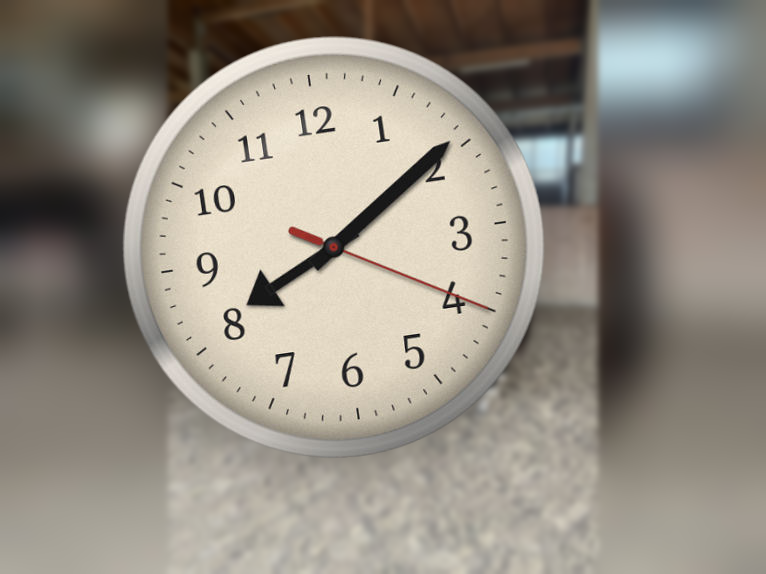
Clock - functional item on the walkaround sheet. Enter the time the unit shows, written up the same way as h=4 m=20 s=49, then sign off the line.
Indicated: h=8 m=9 s=20
